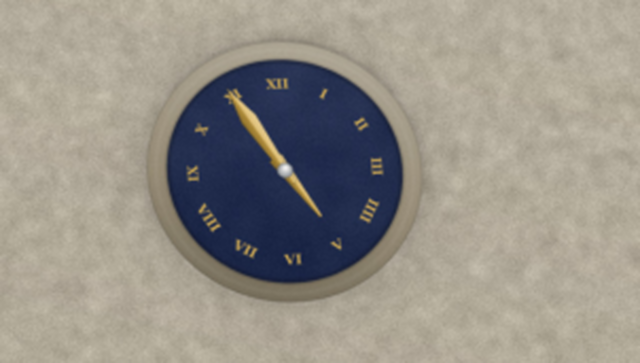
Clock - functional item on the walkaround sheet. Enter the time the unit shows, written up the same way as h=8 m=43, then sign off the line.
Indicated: h=4 m=55
